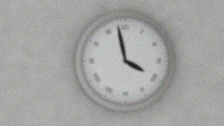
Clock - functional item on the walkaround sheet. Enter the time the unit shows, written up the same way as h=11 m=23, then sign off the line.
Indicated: h=3 m=58
